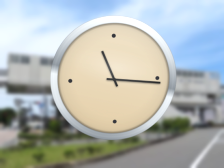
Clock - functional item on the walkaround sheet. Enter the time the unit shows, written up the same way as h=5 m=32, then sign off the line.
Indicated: h=11 m=16
